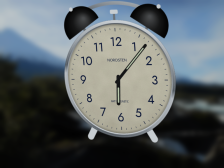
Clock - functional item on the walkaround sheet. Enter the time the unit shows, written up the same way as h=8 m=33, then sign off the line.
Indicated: h=6 m=7
